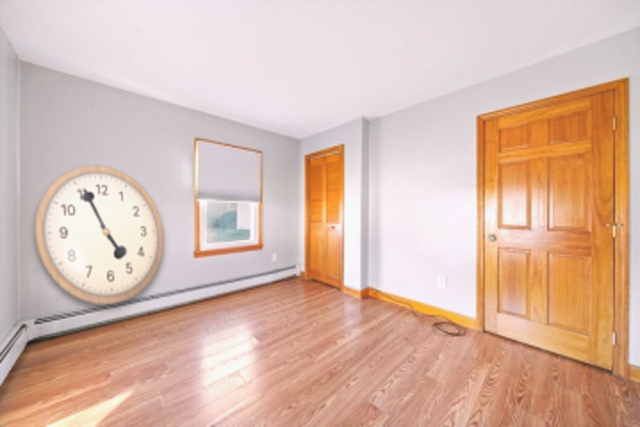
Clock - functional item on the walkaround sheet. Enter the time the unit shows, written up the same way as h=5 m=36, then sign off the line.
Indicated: h=4 m=56
